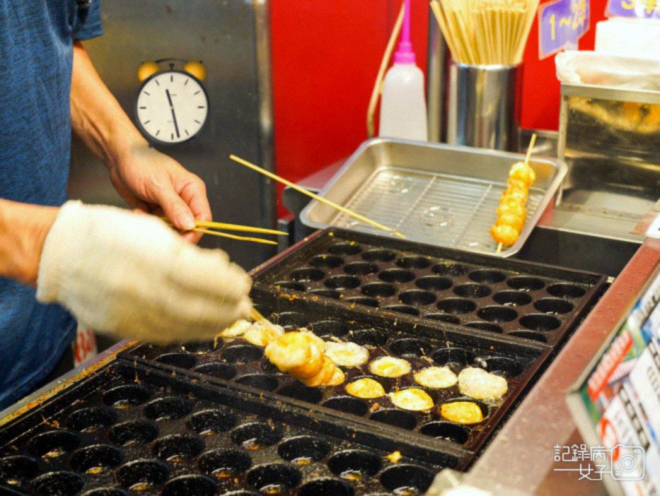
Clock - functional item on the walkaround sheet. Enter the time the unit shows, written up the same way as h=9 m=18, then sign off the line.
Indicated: h=11 m=28
